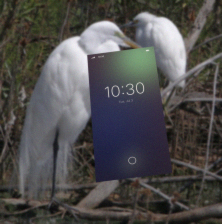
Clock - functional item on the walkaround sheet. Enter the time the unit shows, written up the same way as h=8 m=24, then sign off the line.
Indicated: h=10 m=30
